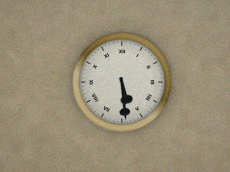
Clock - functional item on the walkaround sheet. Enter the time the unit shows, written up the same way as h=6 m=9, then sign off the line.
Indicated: h=5 m=29
